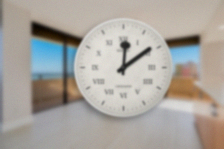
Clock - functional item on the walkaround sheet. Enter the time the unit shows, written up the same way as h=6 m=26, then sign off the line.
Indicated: h=12 m=9
